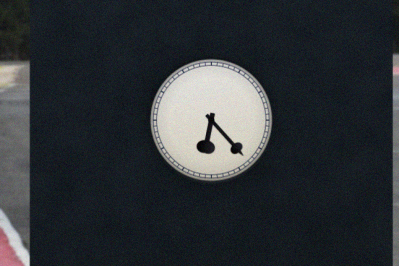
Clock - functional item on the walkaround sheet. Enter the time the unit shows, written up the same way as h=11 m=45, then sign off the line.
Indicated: h=6 m=23
